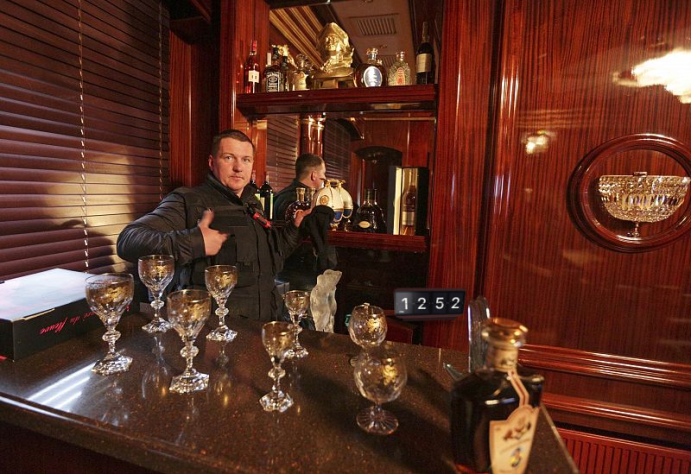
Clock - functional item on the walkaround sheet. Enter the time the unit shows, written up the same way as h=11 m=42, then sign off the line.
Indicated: h=12 m=52
